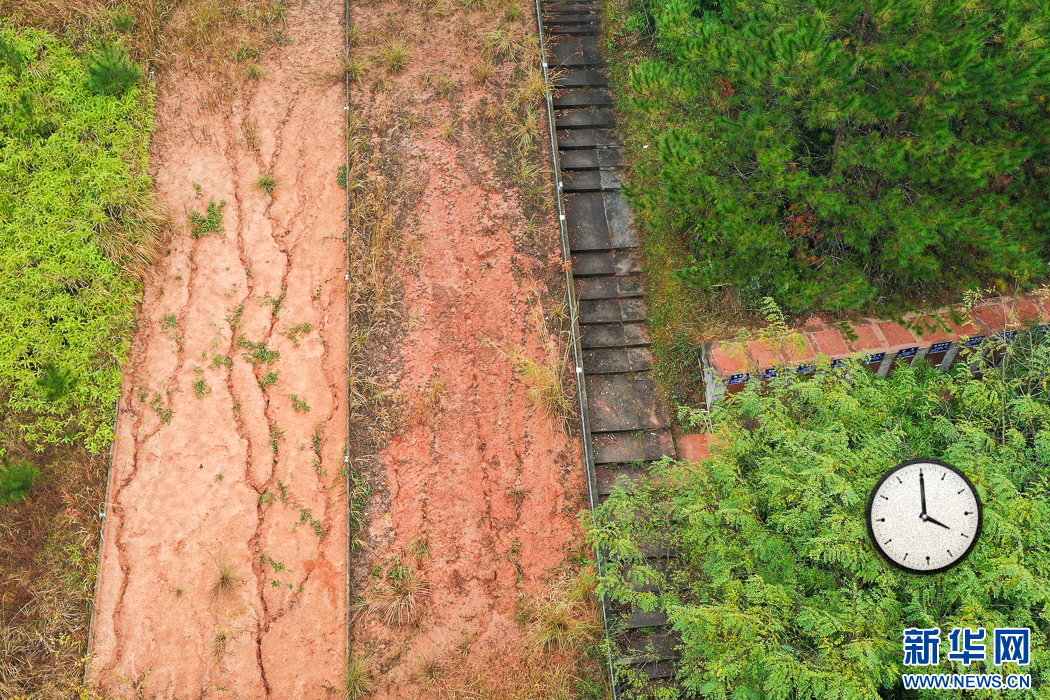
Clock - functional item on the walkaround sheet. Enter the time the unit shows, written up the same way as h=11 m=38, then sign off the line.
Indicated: h=4 m=0
